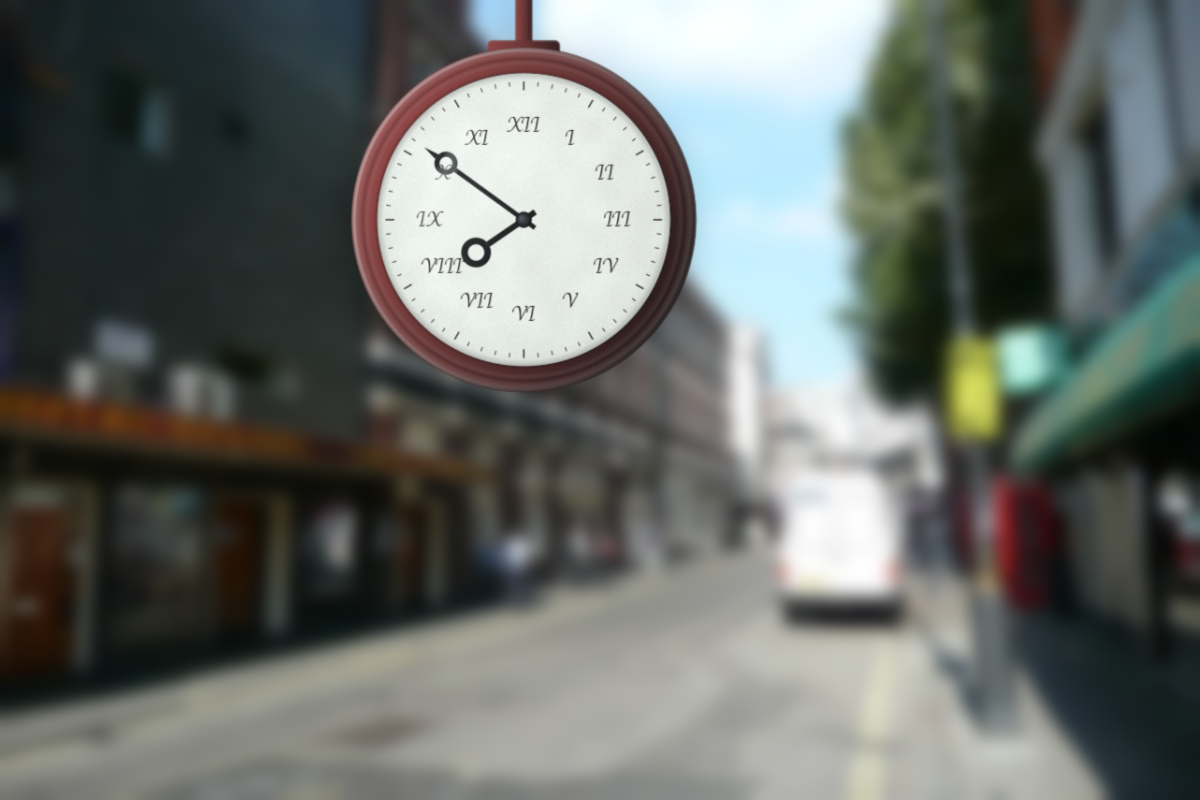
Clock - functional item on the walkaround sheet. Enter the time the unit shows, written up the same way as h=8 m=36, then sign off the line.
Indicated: h=7 m=51
